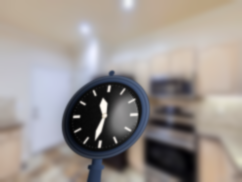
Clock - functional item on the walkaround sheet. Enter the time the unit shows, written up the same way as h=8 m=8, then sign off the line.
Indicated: h=11 m=32
